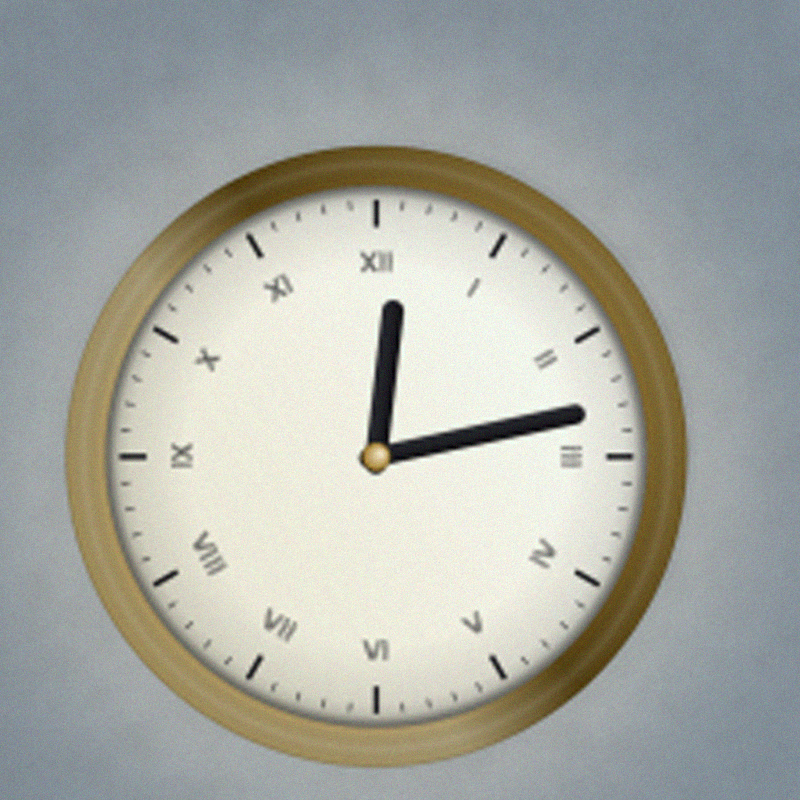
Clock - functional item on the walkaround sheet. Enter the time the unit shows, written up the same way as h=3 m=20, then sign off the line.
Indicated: h=12 m=13
